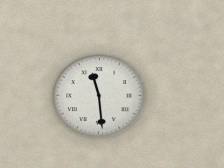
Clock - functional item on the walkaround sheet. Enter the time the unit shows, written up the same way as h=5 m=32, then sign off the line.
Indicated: h=11 m=29
